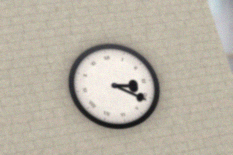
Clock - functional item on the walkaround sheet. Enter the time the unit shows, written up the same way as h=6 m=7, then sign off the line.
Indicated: h=3 m=21
